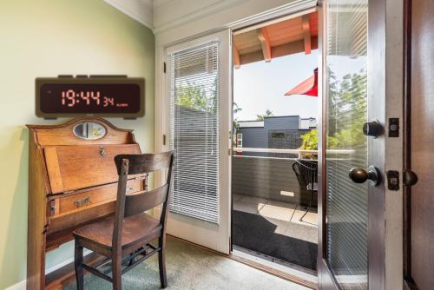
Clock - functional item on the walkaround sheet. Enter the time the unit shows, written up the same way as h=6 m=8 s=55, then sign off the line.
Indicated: h=19 m=44 s=34
